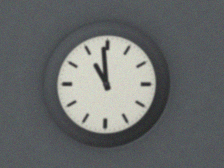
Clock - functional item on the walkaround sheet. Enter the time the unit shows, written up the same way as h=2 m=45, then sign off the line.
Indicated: h=10 m=59
